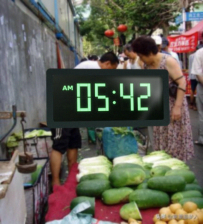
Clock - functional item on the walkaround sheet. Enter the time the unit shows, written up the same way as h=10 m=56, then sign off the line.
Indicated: h=5 m=42
